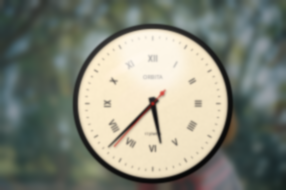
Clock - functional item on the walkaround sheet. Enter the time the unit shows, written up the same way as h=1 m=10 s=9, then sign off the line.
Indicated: h=5 m=37 s=37
